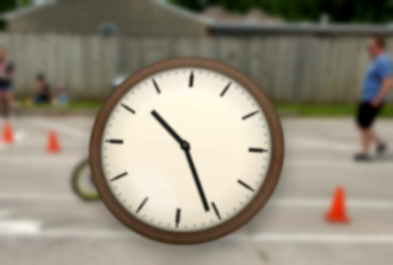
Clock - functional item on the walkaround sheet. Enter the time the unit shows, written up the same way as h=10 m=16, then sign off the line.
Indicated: h=10 m=26
